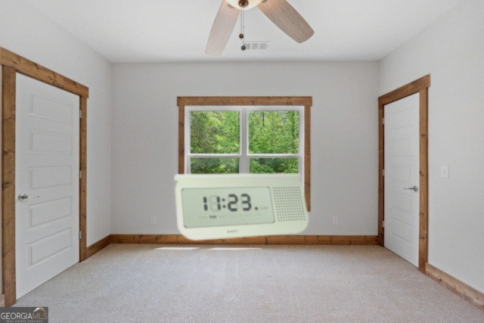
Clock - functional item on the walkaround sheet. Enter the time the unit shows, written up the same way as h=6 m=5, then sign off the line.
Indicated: h=11 m=23
